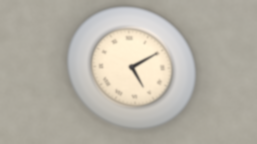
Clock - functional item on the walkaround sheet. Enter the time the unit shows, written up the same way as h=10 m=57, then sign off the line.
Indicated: h=5 m=10
